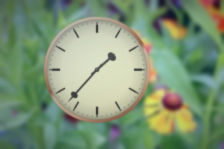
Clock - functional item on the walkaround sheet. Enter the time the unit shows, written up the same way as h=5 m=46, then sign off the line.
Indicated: h=1 m=37
